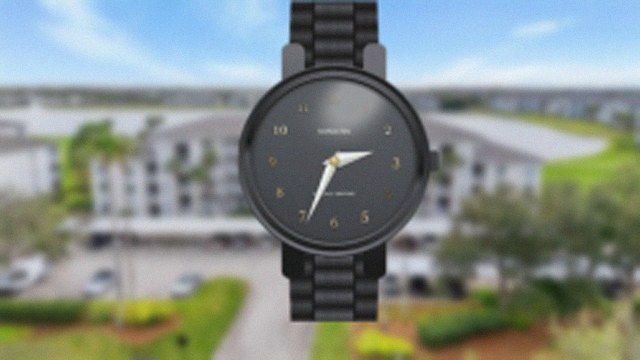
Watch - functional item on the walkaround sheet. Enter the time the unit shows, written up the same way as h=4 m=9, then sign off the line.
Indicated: h=2 m=34
